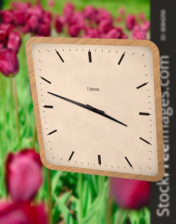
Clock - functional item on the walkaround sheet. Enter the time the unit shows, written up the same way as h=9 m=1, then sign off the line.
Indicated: h=3 m=48
